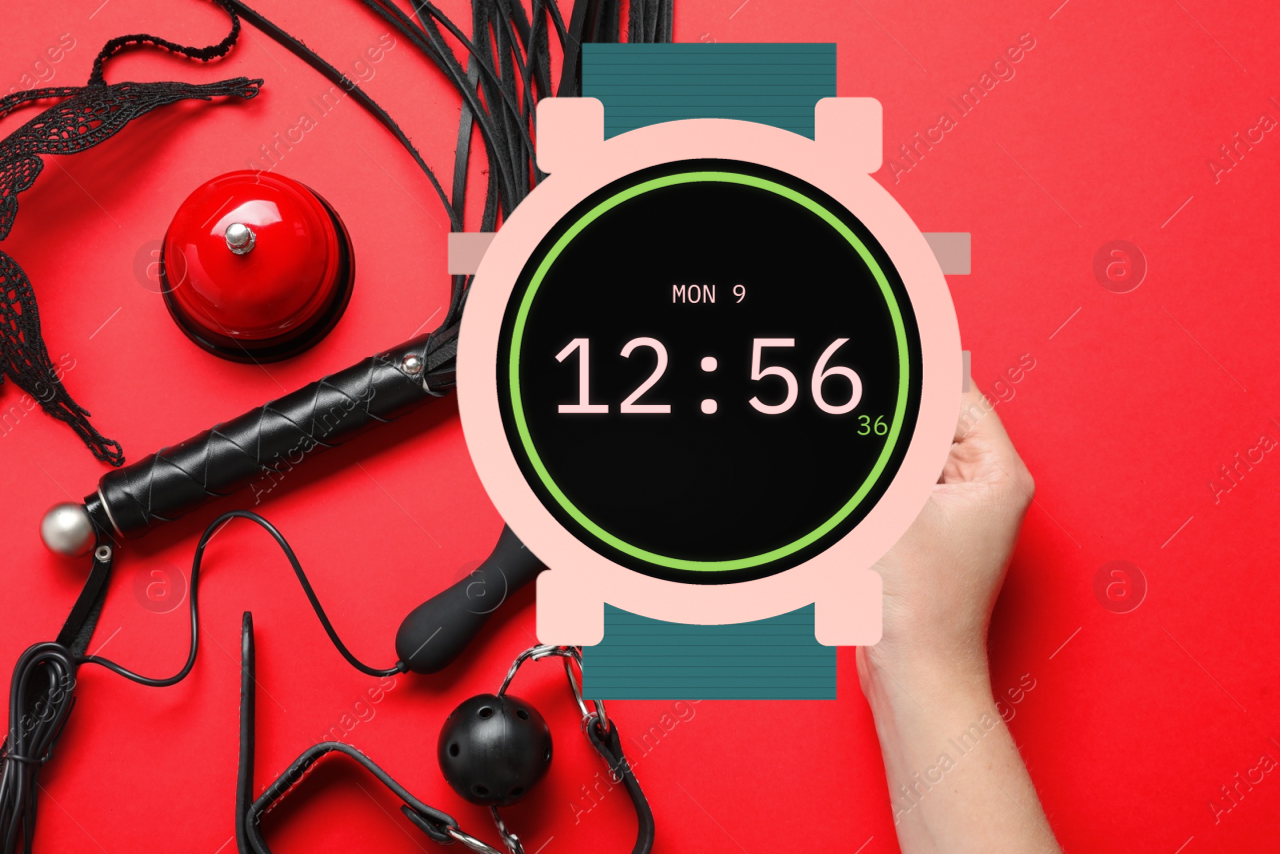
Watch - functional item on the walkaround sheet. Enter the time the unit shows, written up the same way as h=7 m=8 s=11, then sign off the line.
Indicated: h=12 m=56 s=36
